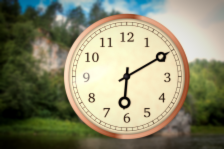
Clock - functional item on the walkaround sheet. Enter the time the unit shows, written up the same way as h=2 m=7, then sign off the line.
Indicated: h=6 m=10
